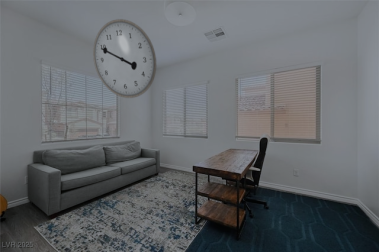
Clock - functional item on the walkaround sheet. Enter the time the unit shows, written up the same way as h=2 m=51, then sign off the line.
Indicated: h=3 m=49
